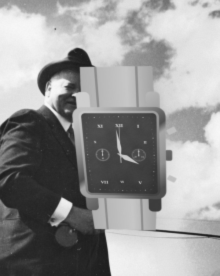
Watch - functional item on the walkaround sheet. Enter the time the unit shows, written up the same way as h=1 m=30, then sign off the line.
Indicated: h=3 m=59
